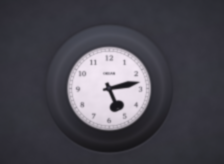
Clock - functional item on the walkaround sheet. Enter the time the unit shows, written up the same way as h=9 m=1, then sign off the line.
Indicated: h=5 m=13
